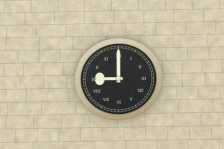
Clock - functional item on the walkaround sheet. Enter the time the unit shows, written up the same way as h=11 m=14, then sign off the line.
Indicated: h=9 m=0
